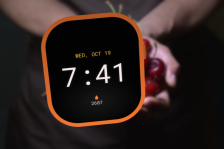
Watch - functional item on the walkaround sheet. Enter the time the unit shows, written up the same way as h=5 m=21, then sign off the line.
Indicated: h=7 m=41
